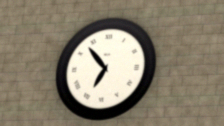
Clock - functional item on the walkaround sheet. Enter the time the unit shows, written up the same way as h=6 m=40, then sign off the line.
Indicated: h=6 m=53
